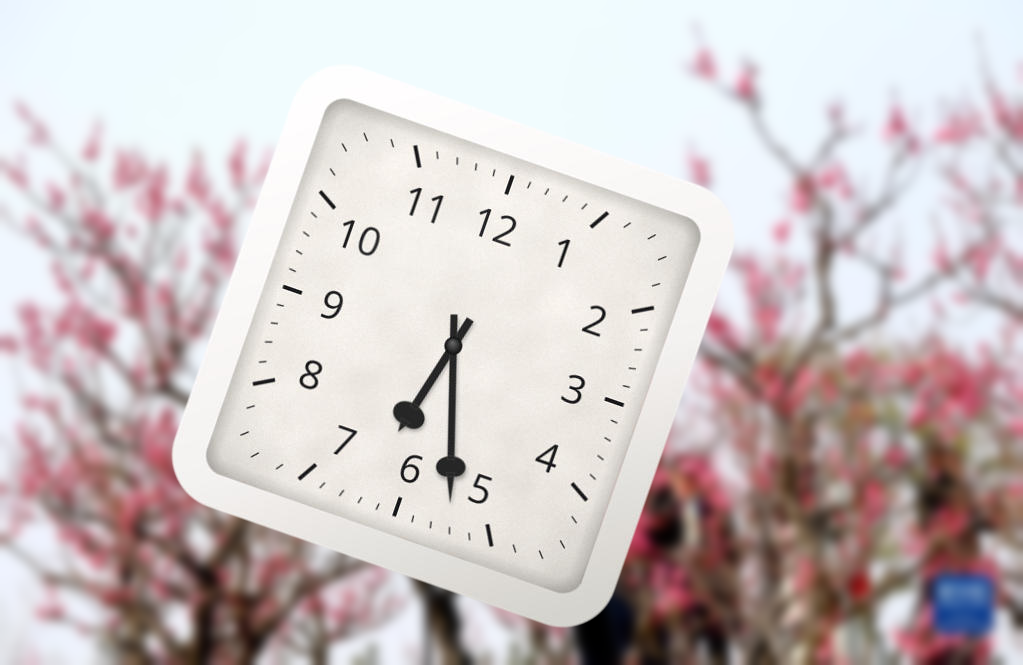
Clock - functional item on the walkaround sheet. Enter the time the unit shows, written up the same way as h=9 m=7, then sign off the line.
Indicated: h=6 m=27
